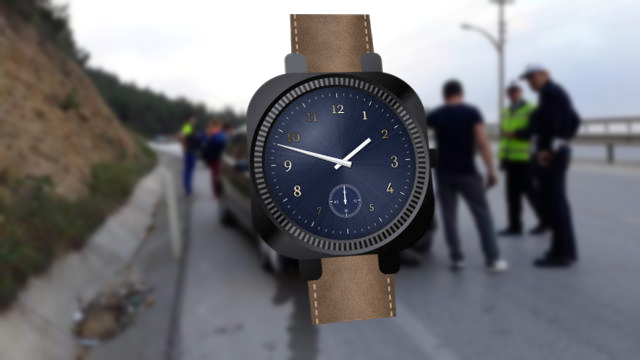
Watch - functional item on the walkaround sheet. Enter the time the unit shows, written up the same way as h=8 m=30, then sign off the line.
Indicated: h=1 m=48
